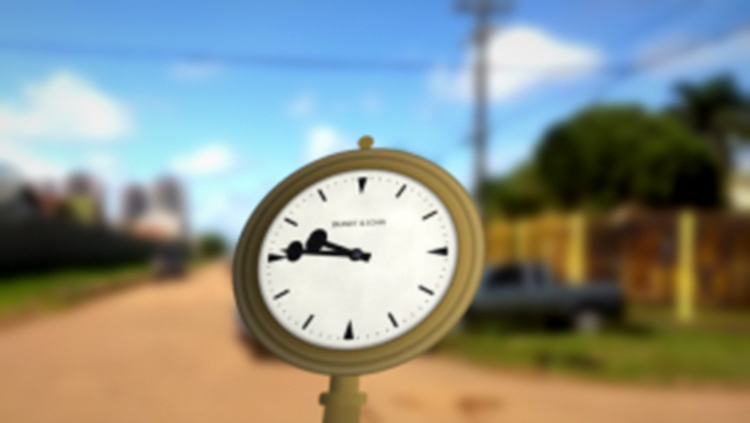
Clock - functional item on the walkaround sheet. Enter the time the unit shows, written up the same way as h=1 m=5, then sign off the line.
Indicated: h=9 m=46
